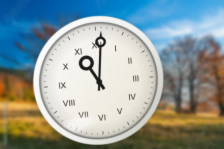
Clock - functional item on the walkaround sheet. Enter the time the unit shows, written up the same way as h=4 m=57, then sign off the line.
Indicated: h=11 m=1
